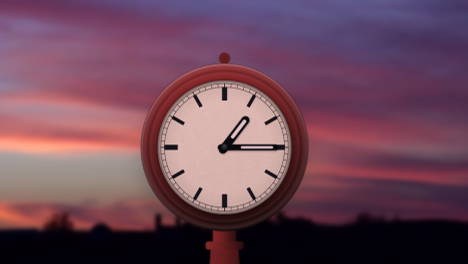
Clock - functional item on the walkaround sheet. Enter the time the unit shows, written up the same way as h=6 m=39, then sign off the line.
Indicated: h=1 m=15
